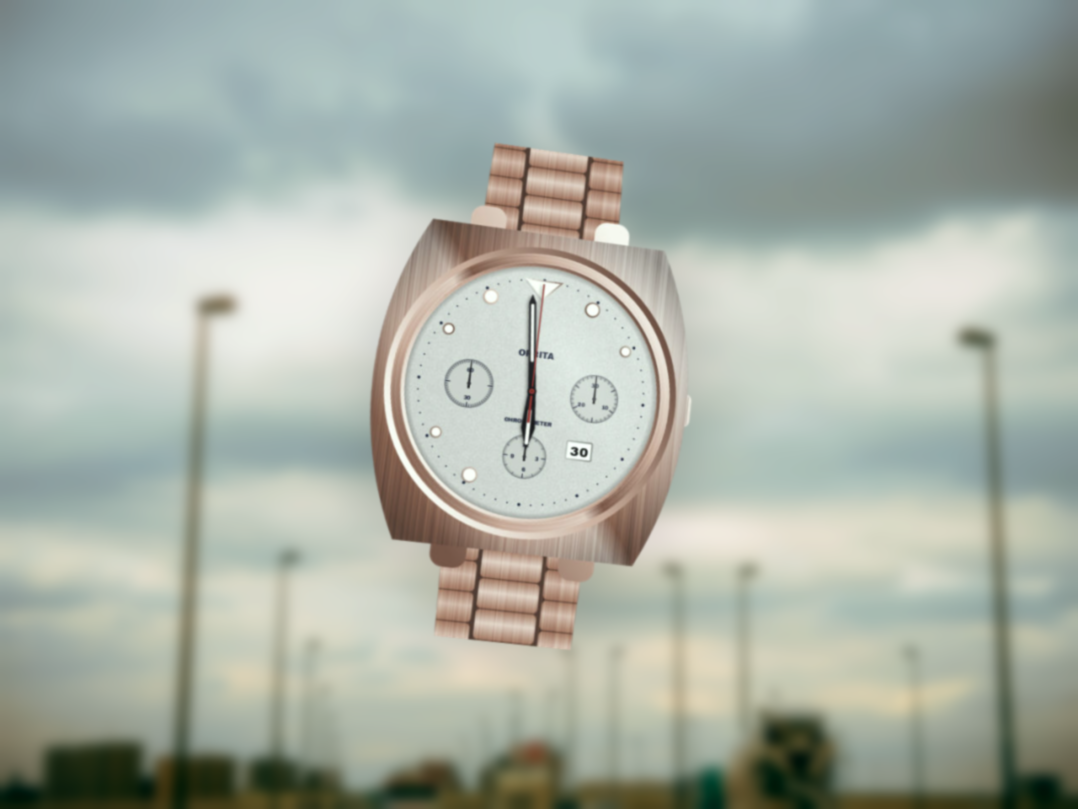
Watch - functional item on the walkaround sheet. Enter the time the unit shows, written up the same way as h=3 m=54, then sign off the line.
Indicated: h=5 m=59
